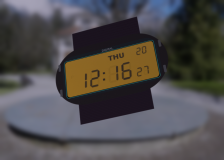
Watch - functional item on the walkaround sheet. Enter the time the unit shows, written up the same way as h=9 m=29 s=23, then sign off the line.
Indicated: h=12 m=16 s=27
